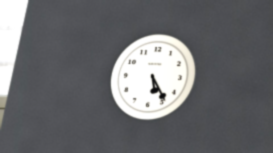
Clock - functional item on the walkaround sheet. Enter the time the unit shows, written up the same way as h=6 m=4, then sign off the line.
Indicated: h=5 m=24
